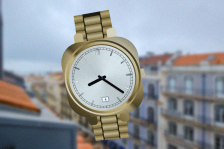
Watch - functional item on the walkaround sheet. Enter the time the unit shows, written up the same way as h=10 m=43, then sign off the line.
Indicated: h=8 m=22
